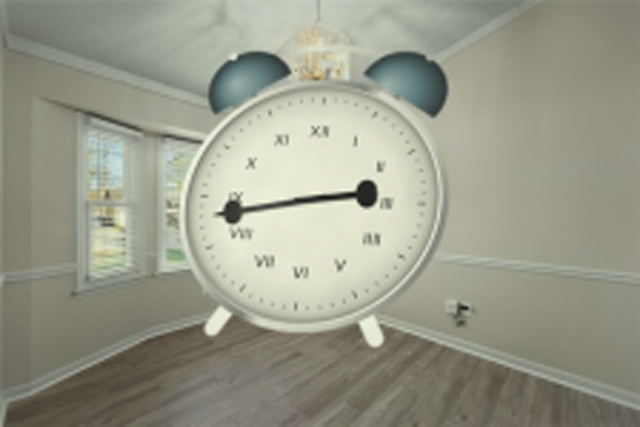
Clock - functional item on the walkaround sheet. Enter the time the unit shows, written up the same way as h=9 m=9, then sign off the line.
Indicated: h=2 m=43
